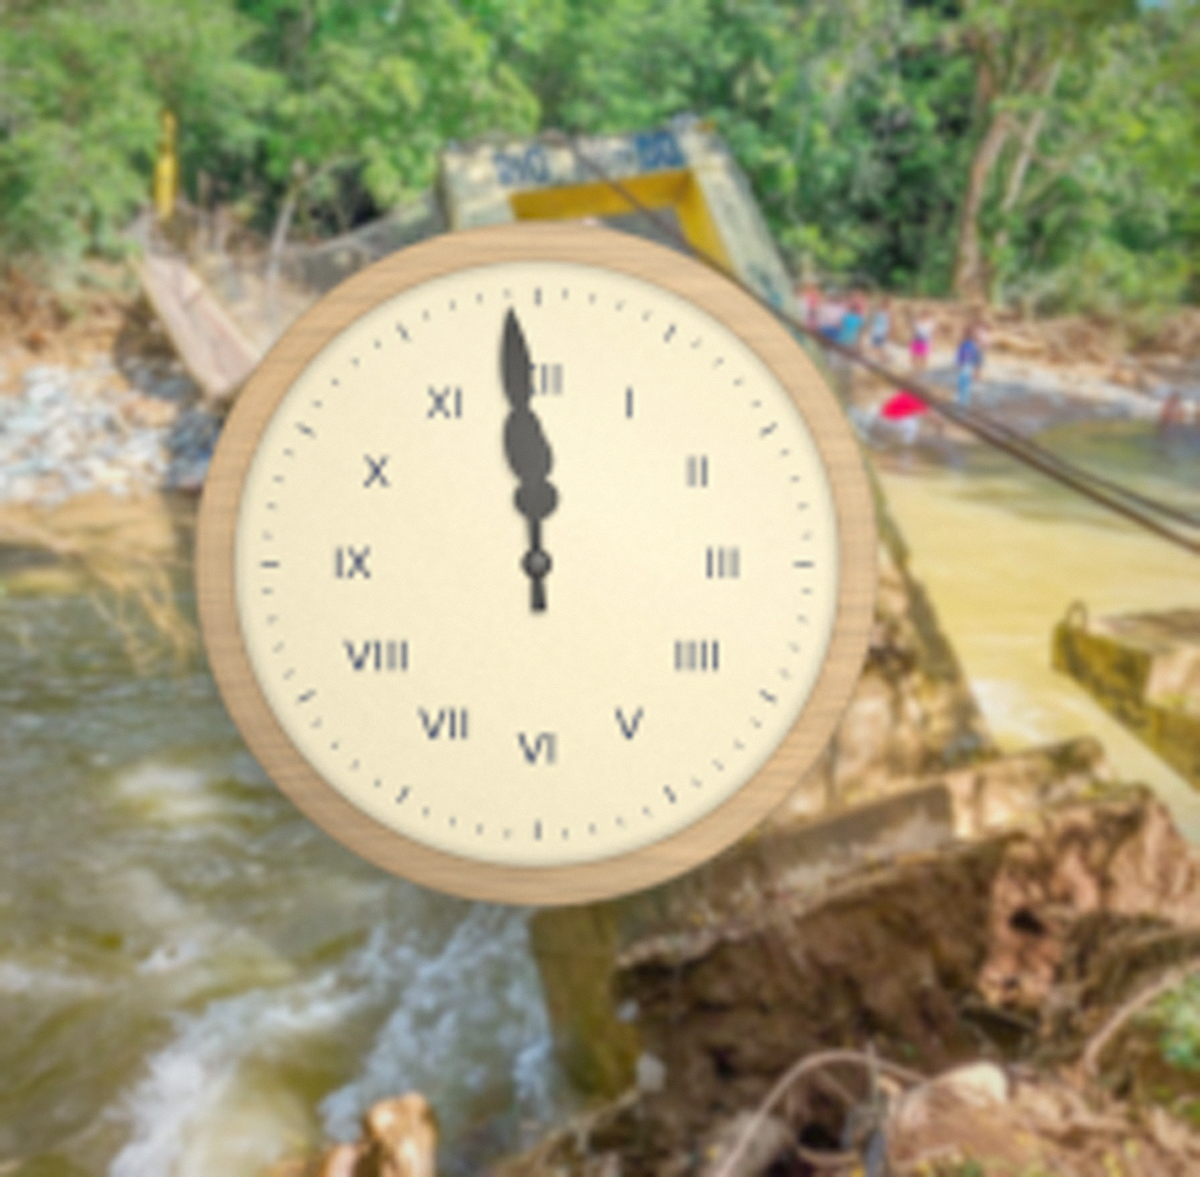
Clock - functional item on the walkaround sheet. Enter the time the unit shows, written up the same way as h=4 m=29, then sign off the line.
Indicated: h=11 m=59
